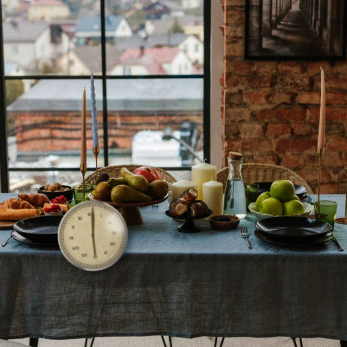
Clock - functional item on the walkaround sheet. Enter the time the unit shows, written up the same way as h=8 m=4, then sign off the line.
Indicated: h=6 m=1
